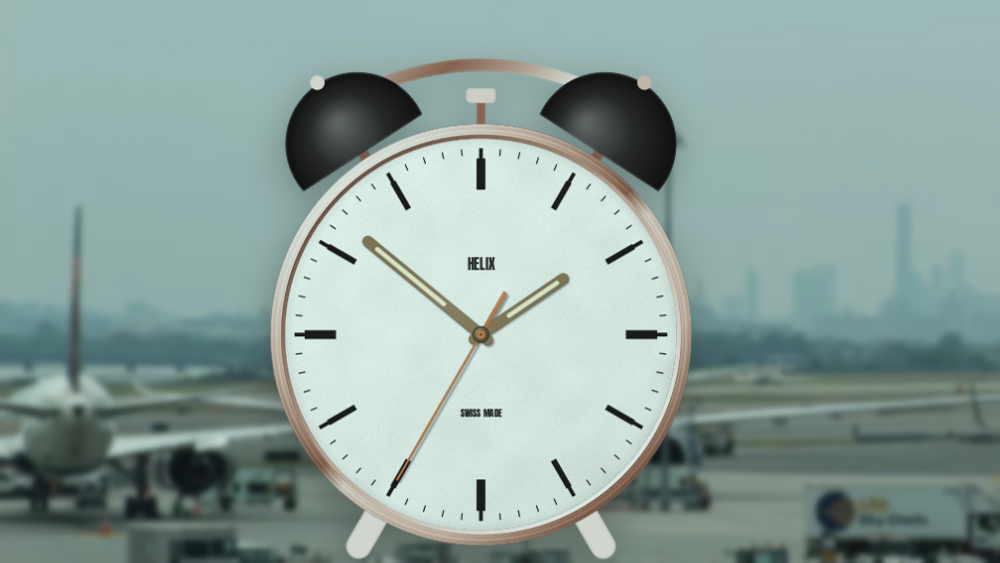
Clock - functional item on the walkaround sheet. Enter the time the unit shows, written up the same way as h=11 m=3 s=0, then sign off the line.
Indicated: h=1 m=51 s=35
